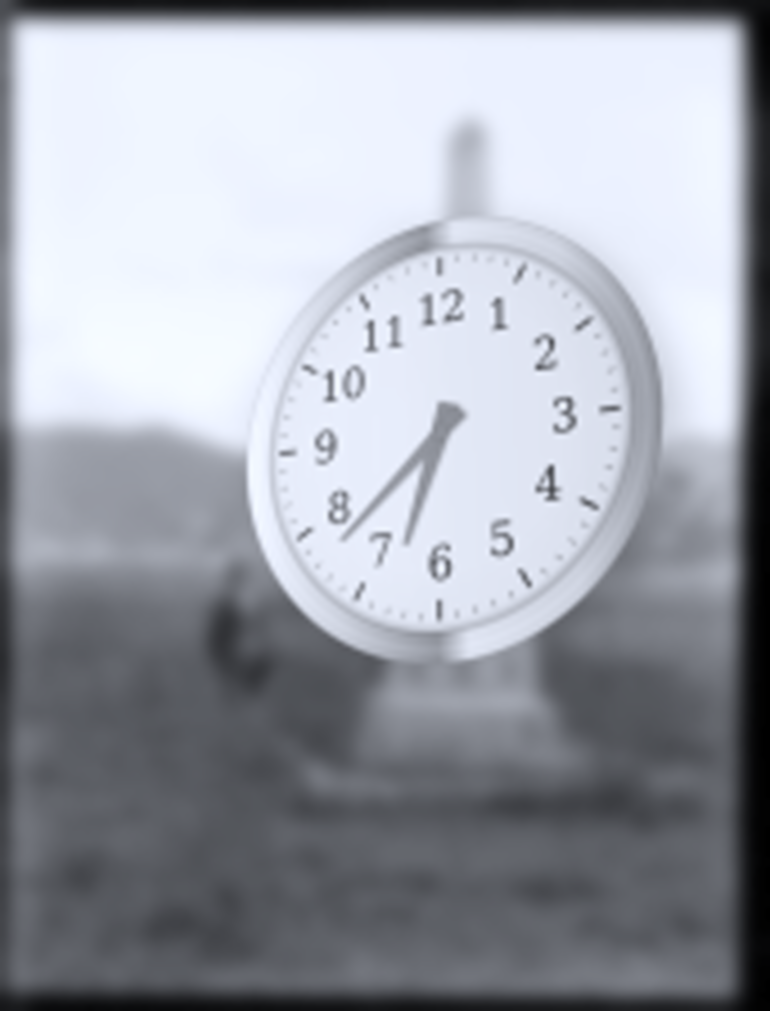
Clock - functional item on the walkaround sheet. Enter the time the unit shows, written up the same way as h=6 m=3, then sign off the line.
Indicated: h=6 m=38
